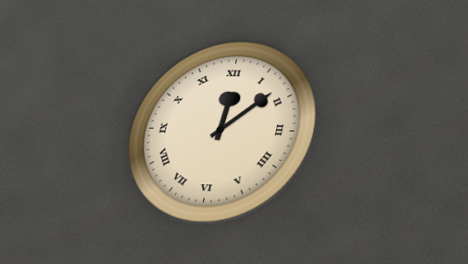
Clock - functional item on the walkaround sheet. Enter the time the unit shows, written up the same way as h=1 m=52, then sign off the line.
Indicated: h=12 m=8
